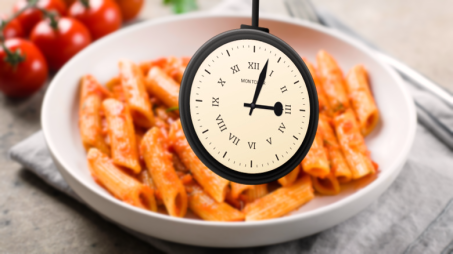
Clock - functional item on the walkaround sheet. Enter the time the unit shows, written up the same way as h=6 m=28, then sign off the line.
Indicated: h=3 m=3
